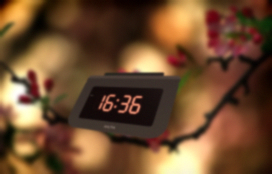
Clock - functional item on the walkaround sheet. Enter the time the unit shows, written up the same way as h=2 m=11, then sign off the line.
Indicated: h=16 m=36
